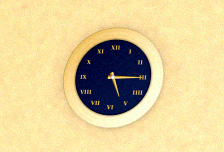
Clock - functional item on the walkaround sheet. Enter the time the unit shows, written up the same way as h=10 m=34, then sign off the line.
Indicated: h=5 m=15
